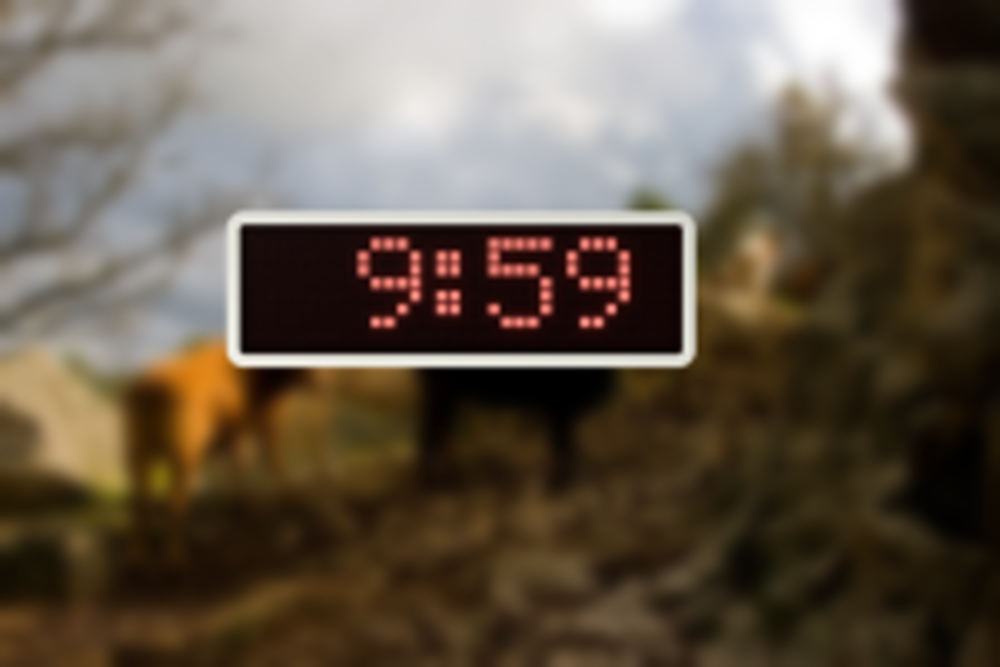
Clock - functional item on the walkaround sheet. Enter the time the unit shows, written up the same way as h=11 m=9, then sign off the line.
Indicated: h=9 m=59
